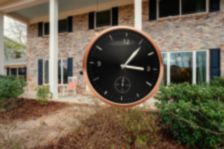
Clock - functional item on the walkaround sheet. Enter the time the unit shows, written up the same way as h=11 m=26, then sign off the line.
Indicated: h=3 m=6
